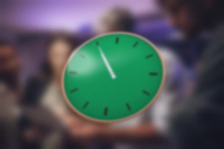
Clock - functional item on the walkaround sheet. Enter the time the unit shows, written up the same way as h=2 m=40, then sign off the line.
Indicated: h=10 m=55
